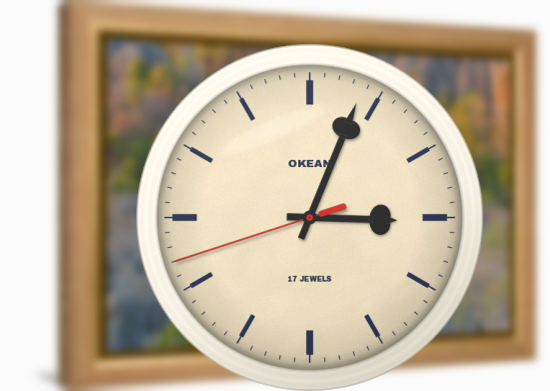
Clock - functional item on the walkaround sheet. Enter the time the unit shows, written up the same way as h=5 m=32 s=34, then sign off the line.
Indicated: h=3 m=3 s=42
